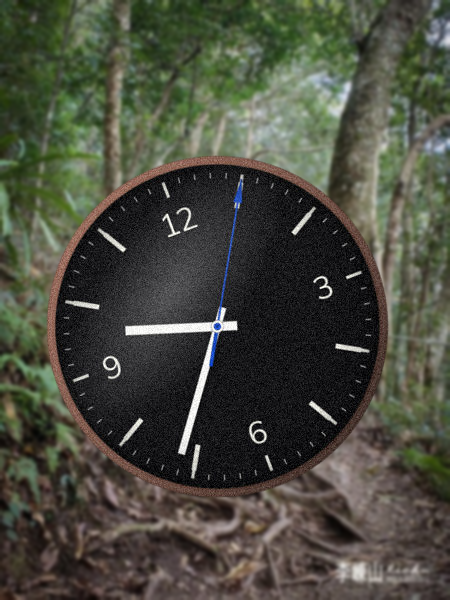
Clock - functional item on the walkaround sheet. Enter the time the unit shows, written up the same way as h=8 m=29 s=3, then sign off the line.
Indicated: h=9 m=36 s=5
